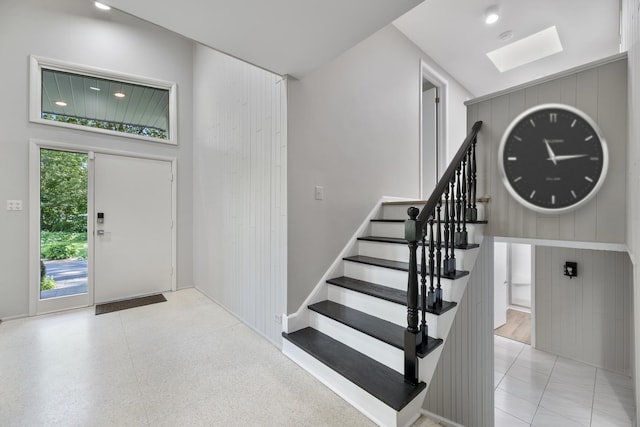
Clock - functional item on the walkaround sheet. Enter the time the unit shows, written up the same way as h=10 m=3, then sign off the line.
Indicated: h=11 m=14
